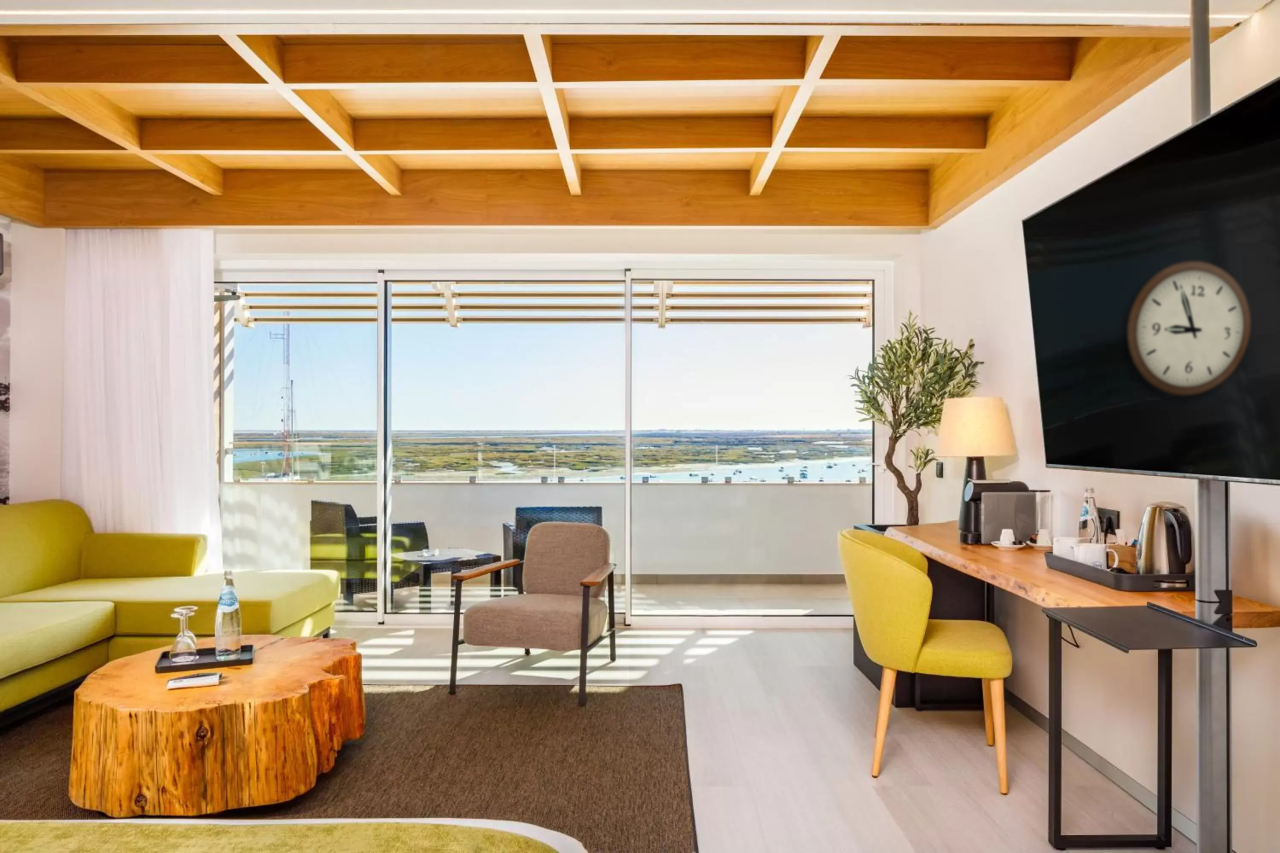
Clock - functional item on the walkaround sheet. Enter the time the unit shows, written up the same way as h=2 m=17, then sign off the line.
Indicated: h=8 m=56
